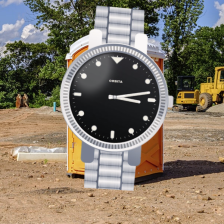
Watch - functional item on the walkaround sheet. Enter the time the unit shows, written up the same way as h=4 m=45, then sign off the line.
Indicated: h=3 m=13
